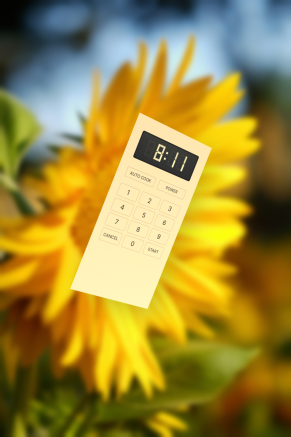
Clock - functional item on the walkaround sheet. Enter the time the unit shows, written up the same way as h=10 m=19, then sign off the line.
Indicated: h=8 m=11
